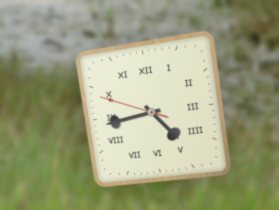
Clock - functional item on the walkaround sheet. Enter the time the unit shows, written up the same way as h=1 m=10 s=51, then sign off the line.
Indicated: h=4 m=43 s=49
